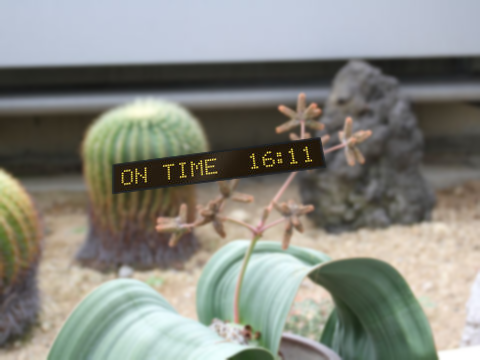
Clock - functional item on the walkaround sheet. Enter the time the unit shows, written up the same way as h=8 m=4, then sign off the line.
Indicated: h=16 m=11
